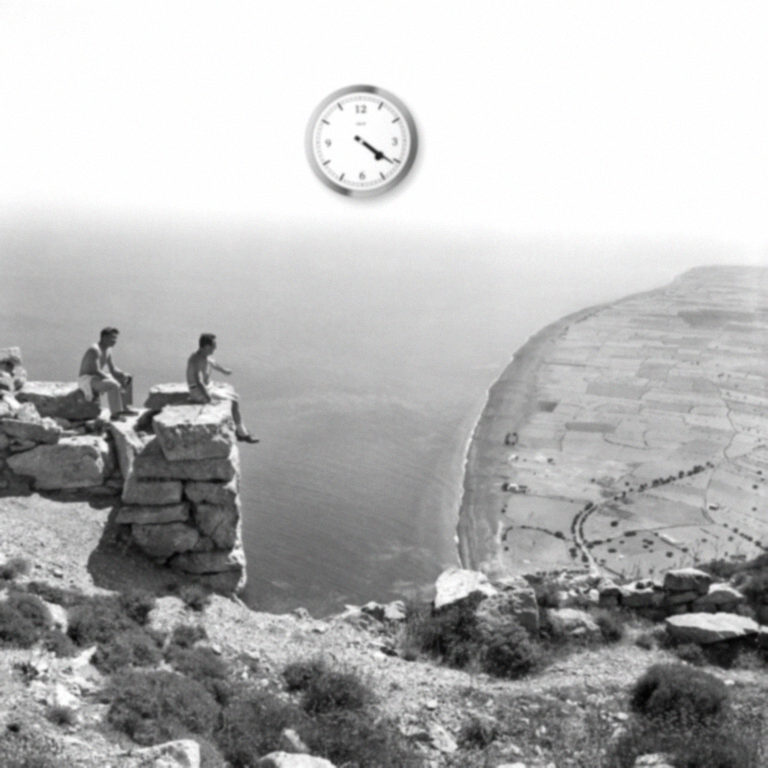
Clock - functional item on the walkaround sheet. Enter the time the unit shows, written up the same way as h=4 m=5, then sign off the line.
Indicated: h=4 m=21
